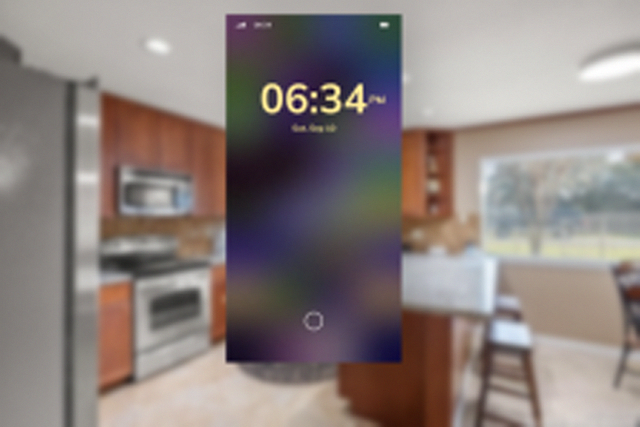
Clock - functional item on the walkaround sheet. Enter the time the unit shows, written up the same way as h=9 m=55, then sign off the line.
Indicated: h=6 m=34
